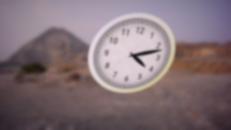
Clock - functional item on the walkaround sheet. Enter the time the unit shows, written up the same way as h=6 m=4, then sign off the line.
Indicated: h=4 m=12
